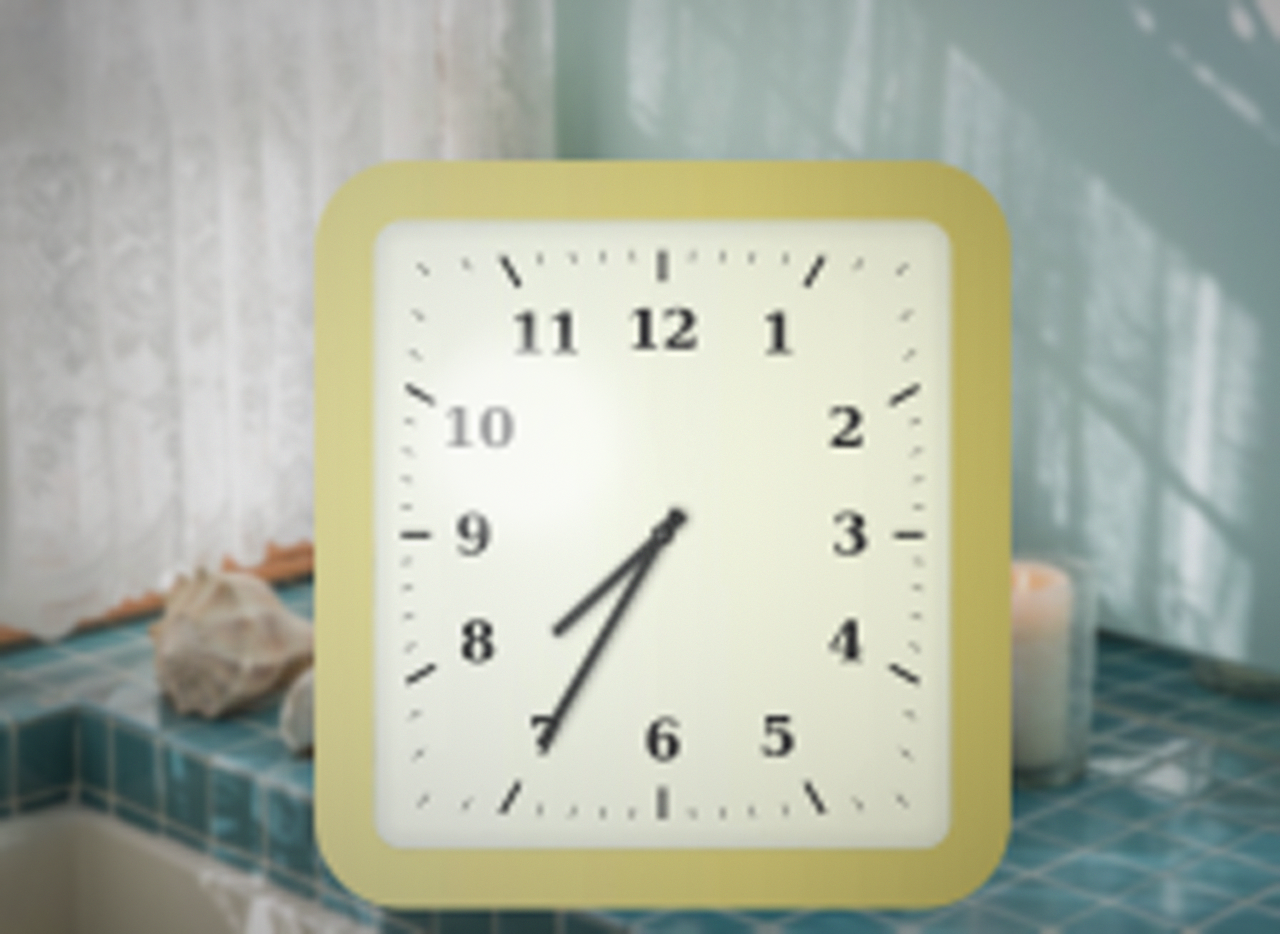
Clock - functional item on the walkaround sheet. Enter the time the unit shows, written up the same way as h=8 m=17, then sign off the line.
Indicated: h=7 m=35
